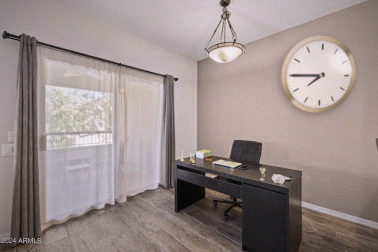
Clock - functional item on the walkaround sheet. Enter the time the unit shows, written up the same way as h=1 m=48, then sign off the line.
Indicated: h=7 m=45
